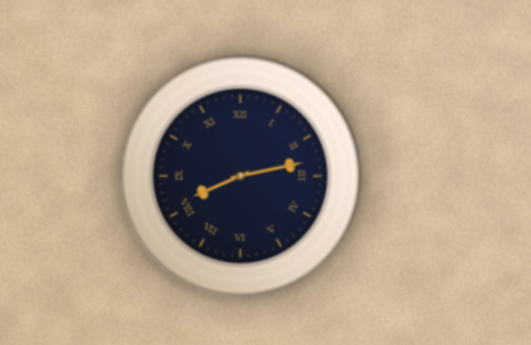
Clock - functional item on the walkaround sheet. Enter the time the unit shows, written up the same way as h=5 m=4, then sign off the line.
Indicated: h=8 m=13
